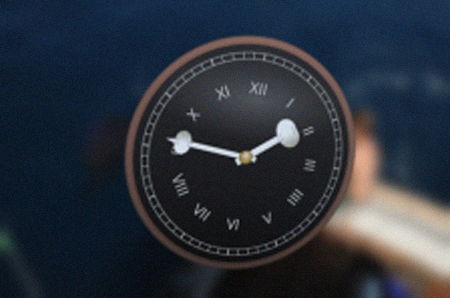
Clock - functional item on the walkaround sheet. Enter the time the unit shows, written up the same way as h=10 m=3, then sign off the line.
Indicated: h=1 m=46
